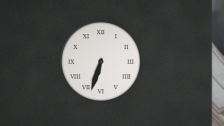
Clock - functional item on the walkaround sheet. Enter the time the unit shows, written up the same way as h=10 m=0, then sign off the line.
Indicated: h=6 m=33
